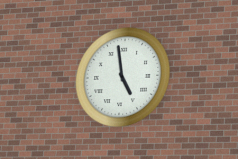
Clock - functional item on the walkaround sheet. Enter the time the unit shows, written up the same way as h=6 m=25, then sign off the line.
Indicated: h=4 m=58
